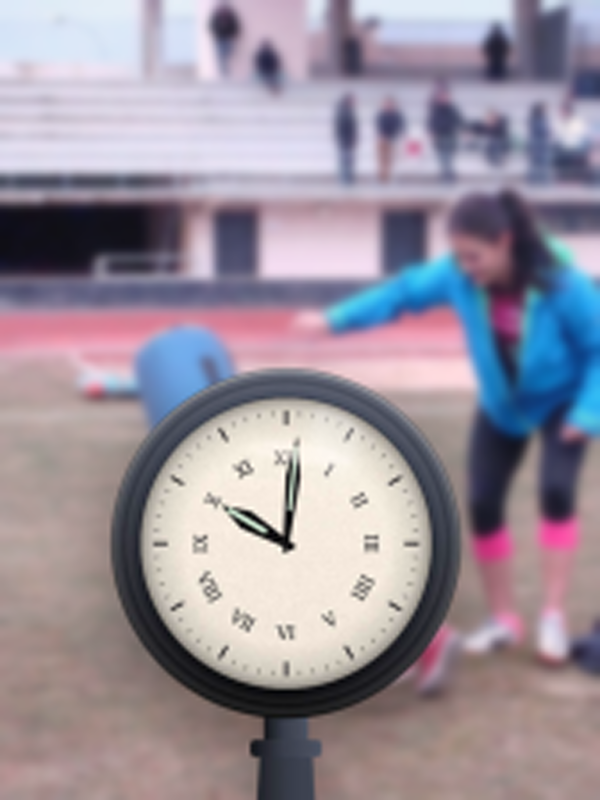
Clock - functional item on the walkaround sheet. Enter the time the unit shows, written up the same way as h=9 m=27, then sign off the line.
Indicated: h=10 m=1
